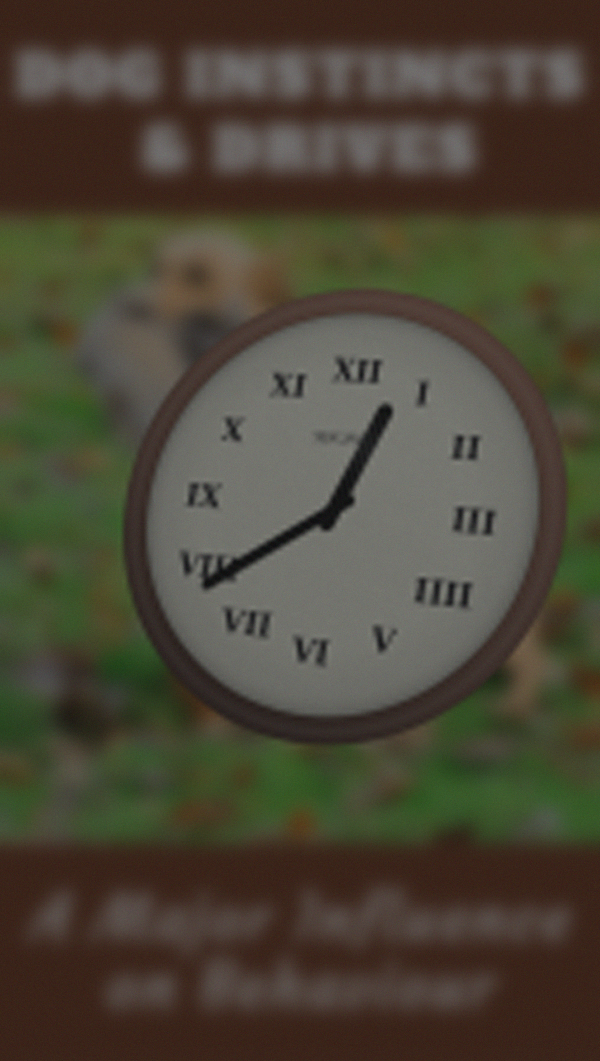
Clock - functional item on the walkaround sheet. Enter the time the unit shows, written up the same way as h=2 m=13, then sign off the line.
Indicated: h=12 m=39
